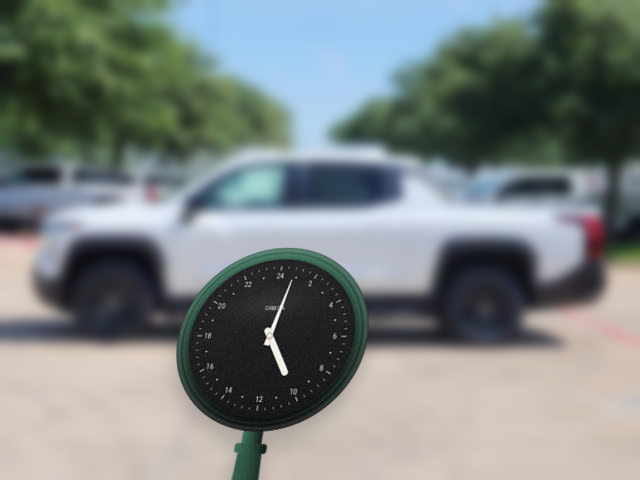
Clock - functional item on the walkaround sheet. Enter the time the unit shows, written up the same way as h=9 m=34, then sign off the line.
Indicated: h=10 m=2
